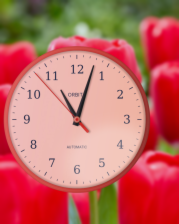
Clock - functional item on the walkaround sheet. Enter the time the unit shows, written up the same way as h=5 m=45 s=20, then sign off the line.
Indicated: h=11 m=2 s=53
